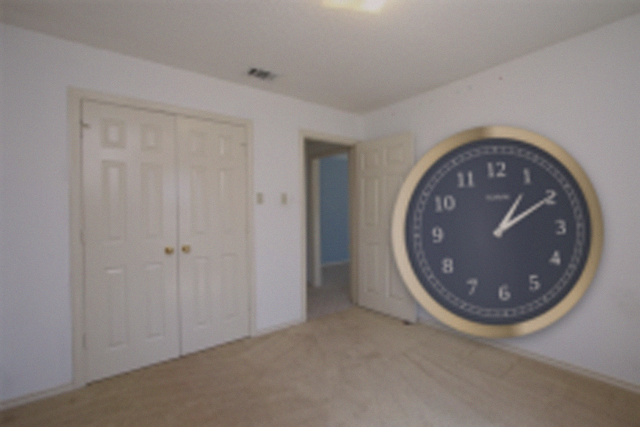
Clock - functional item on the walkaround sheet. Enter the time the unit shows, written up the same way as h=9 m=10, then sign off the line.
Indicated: h=1 m=10
